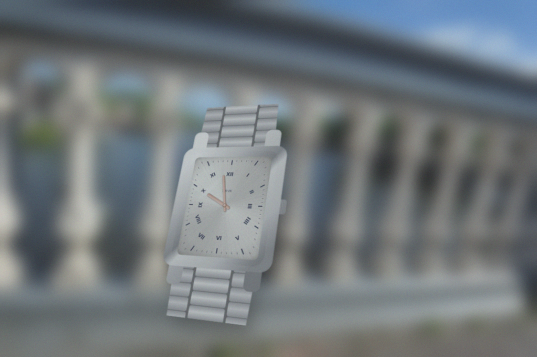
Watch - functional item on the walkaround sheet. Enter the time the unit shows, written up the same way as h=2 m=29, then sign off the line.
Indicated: h=9 m=58
